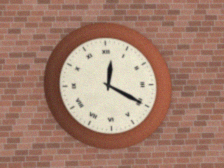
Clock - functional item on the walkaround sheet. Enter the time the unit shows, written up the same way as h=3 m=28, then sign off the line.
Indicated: h=12 m=20
